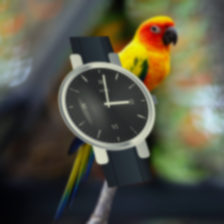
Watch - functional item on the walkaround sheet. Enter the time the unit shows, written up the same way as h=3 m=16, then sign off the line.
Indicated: h=3 m=1
